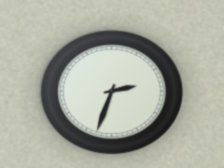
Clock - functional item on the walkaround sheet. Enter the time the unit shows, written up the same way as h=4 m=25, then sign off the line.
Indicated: h=2 m=33
